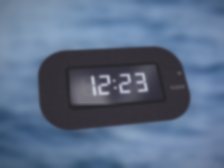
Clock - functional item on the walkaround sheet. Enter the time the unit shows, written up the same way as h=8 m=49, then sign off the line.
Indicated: h=12 m=23
